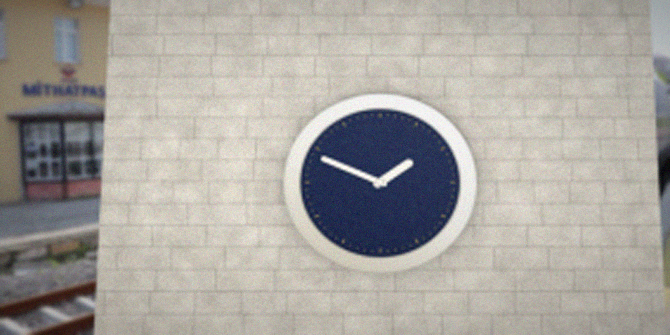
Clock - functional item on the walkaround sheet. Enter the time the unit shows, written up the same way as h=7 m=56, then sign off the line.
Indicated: h=1 m=49
